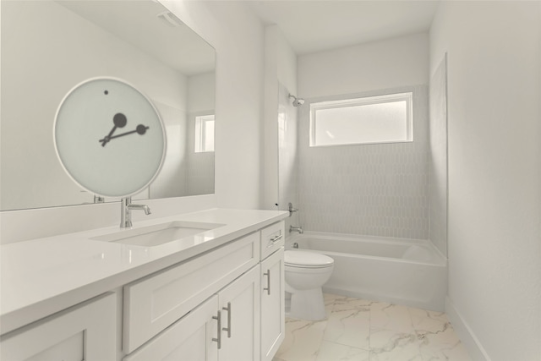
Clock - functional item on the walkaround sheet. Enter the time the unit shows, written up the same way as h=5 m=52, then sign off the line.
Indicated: h=1 m=12
